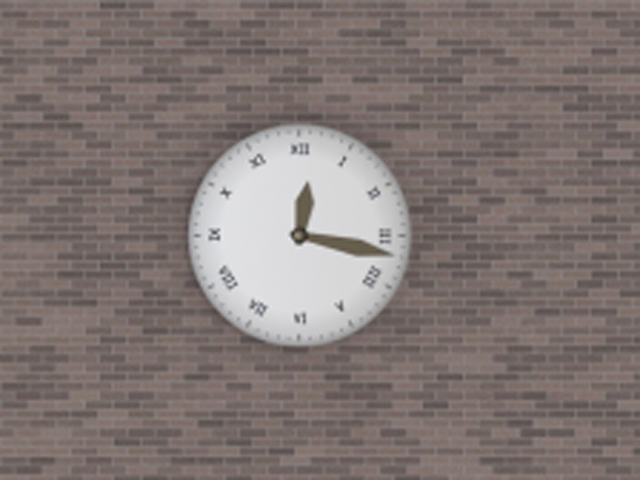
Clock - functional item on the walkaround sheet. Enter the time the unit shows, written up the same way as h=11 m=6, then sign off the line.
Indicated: h=12 m=17
